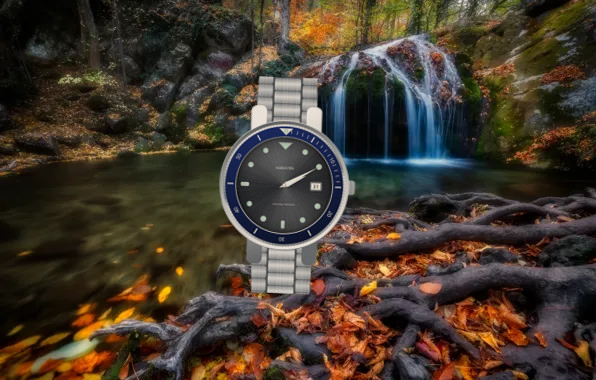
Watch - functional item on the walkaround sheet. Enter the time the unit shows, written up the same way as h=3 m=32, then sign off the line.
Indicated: h=2 m=10
